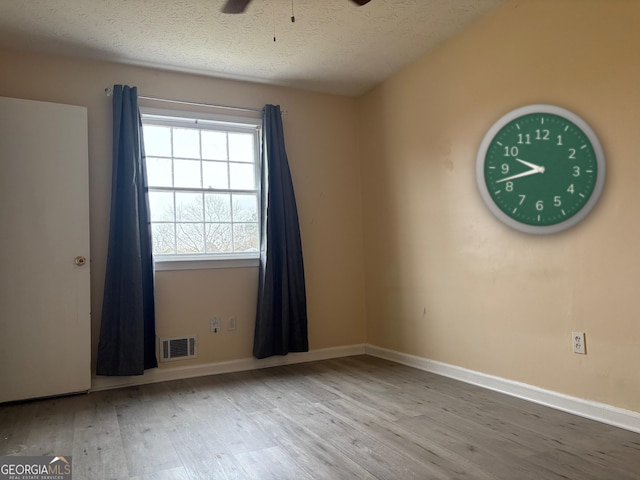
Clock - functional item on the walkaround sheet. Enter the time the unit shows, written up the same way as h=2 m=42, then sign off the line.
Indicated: h=9 m=42
